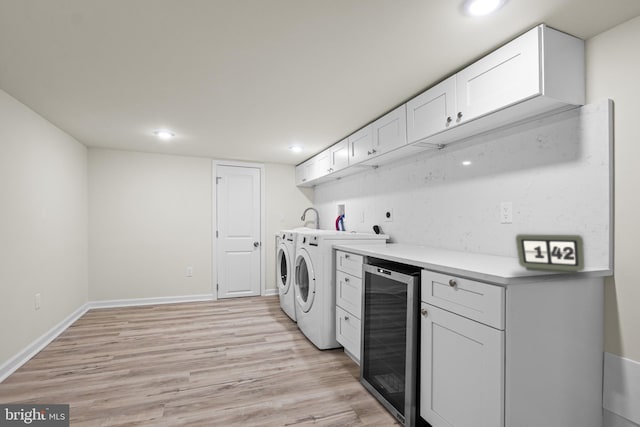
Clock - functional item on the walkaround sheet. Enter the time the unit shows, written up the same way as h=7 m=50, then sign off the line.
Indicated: h=1 m=42
